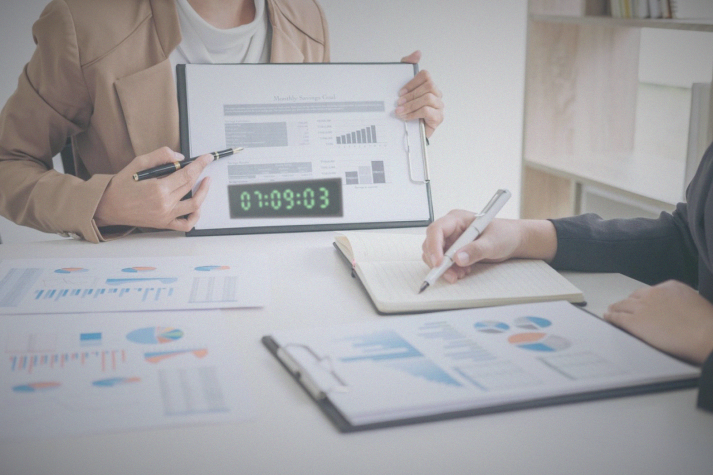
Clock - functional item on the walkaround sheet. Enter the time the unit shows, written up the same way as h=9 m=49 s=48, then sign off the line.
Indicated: h=7 m=9 s=3
